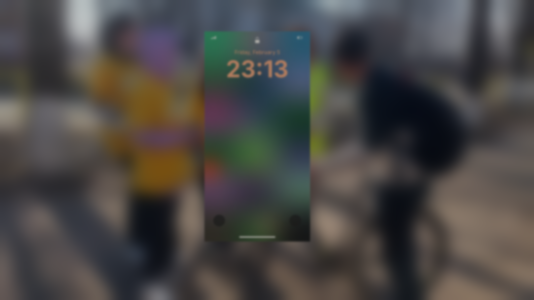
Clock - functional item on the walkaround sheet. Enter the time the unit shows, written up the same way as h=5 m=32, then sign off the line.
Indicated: h=23 m=13
